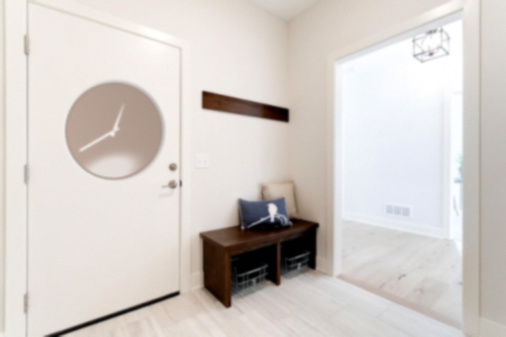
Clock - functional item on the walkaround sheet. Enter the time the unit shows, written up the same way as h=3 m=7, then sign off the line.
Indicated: h=12 m=40
